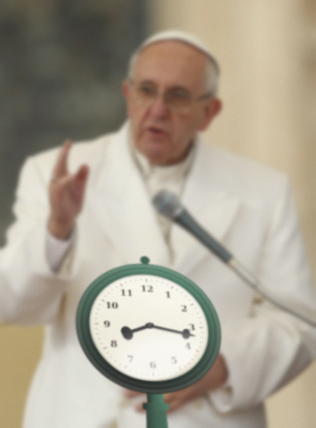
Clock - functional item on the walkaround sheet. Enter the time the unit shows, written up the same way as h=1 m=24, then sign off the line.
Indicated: h=8 m=17
